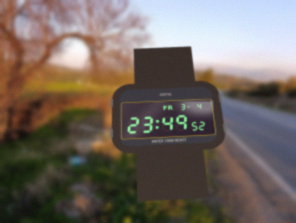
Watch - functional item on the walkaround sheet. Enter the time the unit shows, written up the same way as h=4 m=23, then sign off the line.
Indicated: h=23 m=49
